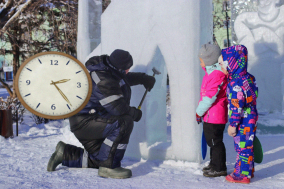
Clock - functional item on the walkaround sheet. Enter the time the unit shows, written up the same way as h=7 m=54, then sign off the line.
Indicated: h=2 m=24
